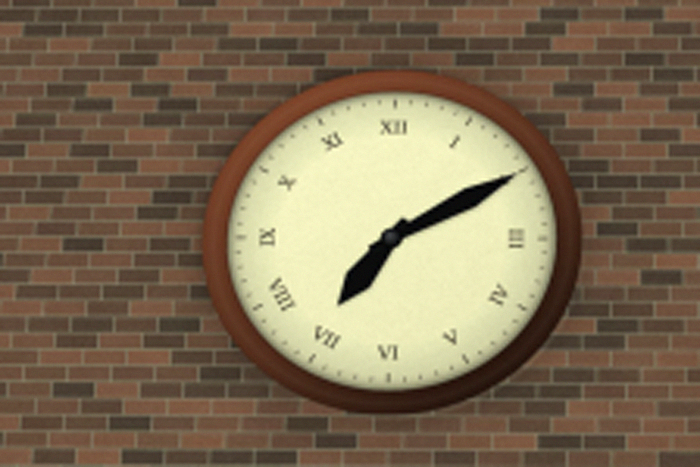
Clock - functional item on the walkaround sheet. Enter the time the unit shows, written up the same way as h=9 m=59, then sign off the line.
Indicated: h=7 m=10
